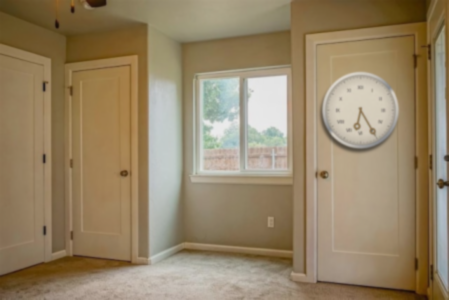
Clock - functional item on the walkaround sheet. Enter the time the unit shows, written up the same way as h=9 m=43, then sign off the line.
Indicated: h=6 m=25
